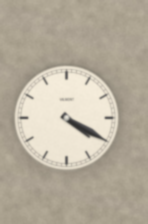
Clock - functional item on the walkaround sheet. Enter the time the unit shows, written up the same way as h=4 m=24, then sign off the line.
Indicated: h=4 m=20
